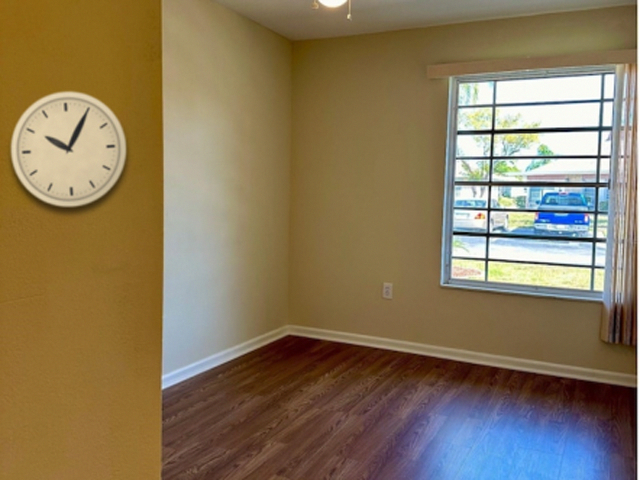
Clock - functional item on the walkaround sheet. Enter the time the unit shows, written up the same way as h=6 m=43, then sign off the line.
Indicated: h=10 m=5
